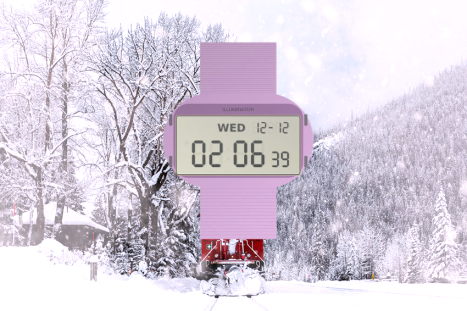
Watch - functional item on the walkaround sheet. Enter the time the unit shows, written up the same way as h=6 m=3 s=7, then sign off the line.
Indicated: h=2 m=6 s=39
